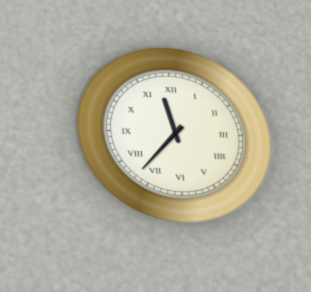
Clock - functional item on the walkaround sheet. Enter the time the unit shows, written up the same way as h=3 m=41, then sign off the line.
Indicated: h=11 m=37
